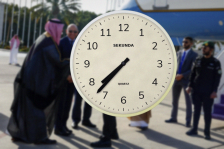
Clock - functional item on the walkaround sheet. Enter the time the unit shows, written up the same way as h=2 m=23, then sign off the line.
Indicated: h=7 m=37
